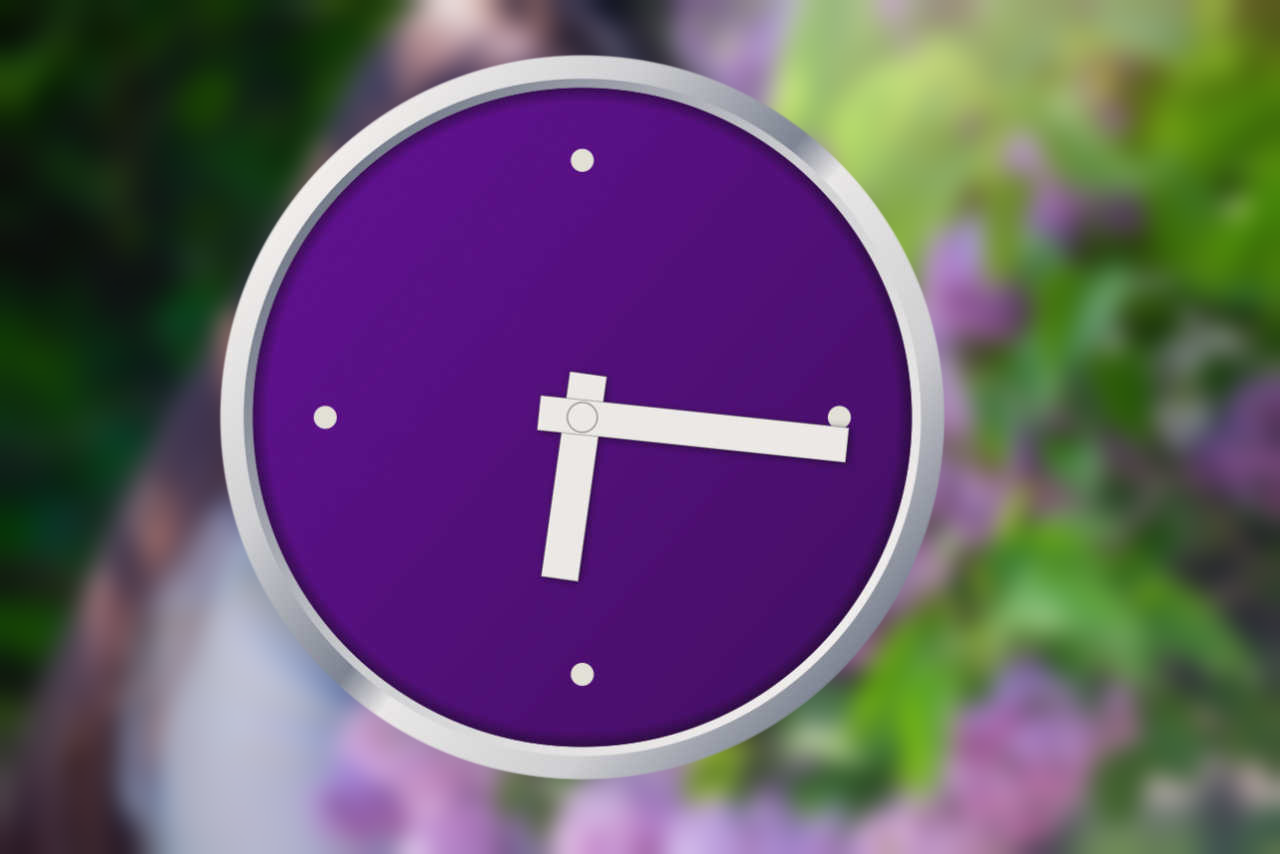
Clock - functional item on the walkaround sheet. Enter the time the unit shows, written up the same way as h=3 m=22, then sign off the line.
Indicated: h=6 m=16
